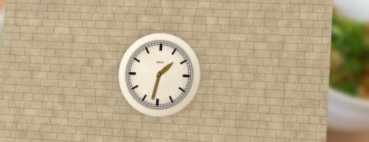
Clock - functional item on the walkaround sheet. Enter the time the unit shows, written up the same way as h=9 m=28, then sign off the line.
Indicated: h=1 m=32
